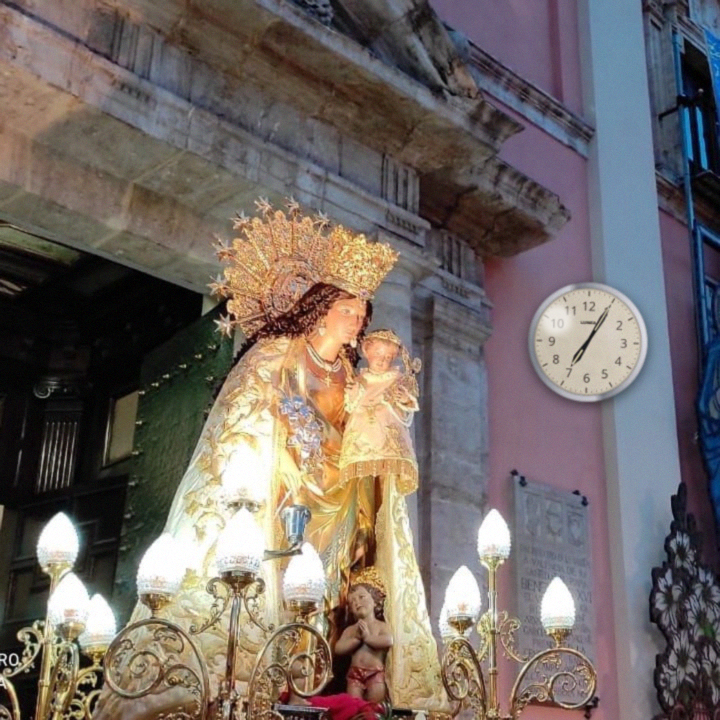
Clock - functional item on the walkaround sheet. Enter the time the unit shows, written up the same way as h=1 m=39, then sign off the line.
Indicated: h=7 m=5
